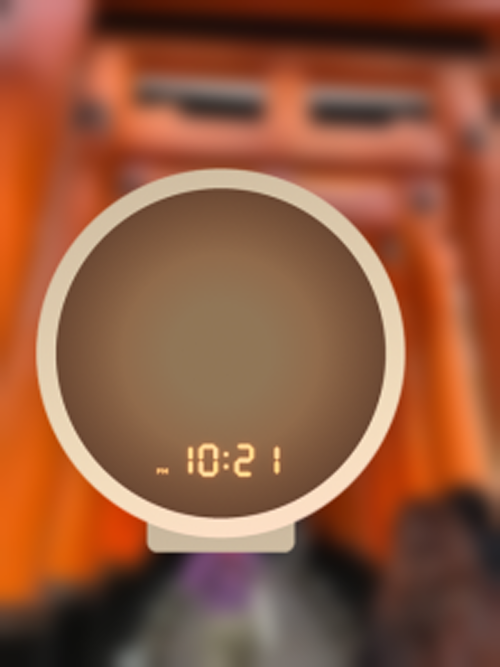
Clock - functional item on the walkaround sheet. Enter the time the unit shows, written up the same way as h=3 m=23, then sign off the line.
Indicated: h=10 m=21
